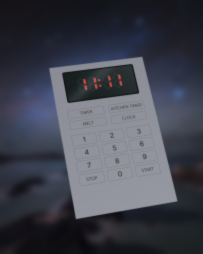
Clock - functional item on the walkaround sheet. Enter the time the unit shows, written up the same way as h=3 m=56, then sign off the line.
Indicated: h=11 m=11
